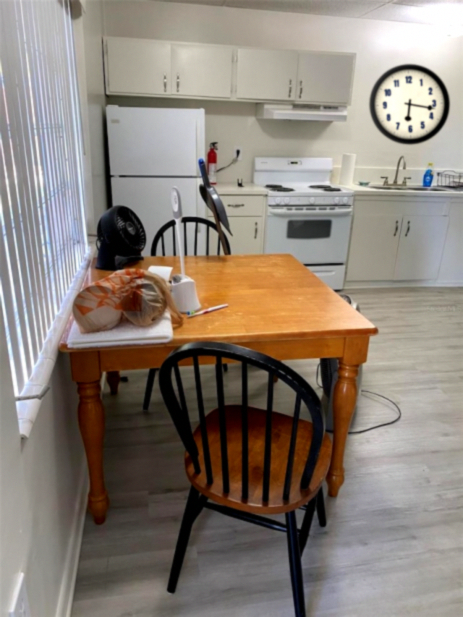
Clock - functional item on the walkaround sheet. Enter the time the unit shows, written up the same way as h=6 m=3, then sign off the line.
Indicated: h=6 m=17
